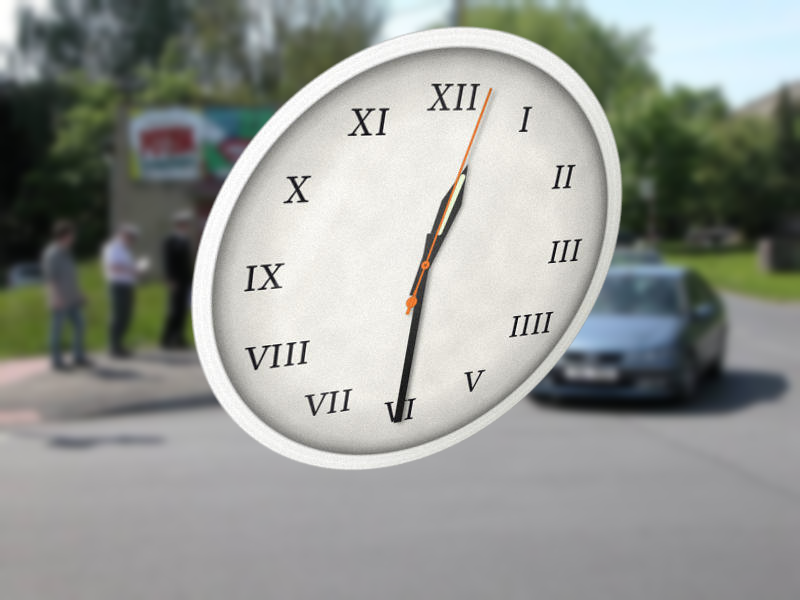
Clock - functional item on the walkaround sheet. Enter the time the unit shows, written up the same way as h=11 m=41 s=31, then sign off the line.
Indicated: h=12 m=30 s=2
